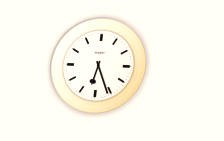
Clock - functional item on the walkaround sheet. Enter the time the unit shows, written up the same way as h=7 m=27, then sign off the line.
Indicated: h=6 m=26
